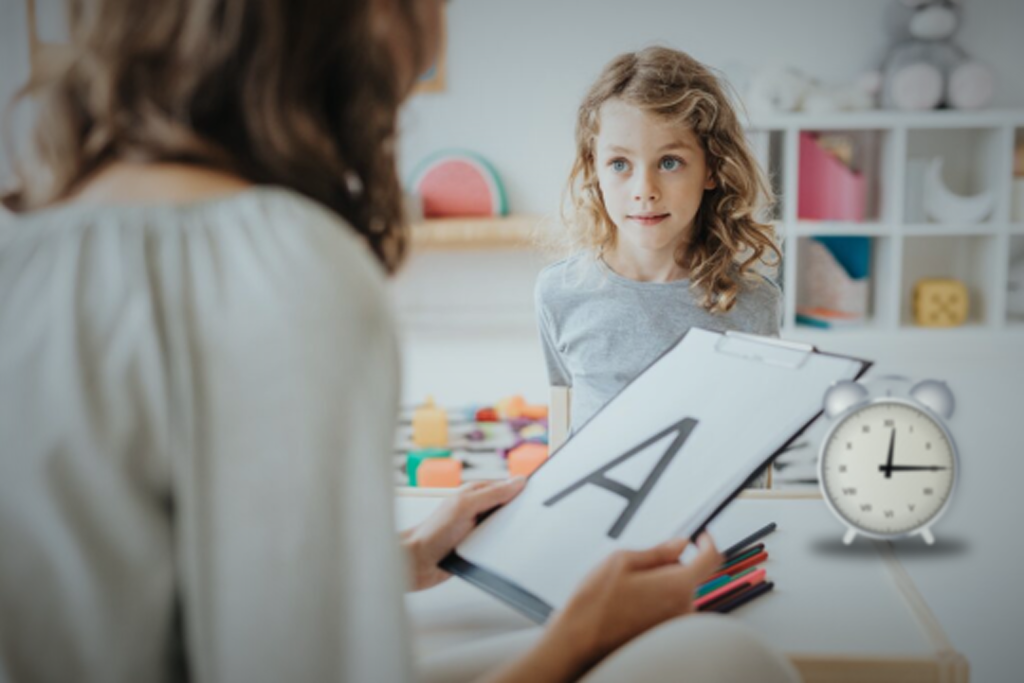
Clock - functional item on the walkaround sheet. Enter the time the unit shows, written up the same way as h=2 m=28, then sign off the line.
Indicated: h=12 m=15
